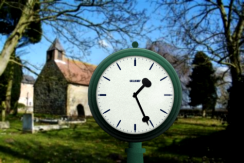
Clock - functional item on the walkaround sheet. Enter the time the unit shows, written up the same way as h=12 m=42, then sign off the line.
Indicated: h=1 m=26
